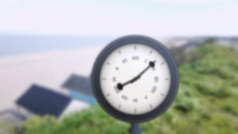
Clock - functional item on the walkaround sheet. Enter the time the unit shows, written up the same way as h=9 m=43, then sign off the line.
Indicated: h=8 m=8
